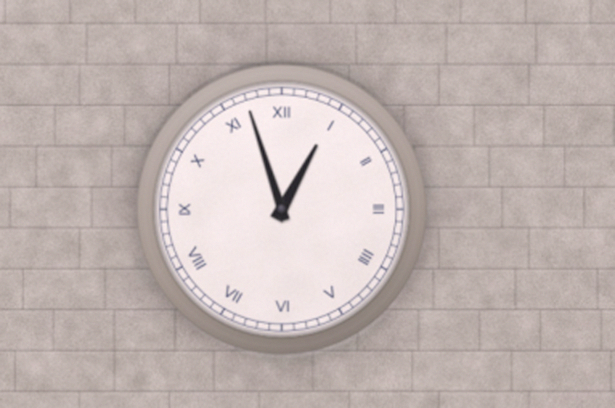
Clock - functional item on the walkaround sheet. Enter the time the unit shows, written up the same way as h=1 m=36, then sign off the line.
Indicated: h=12 m=57
